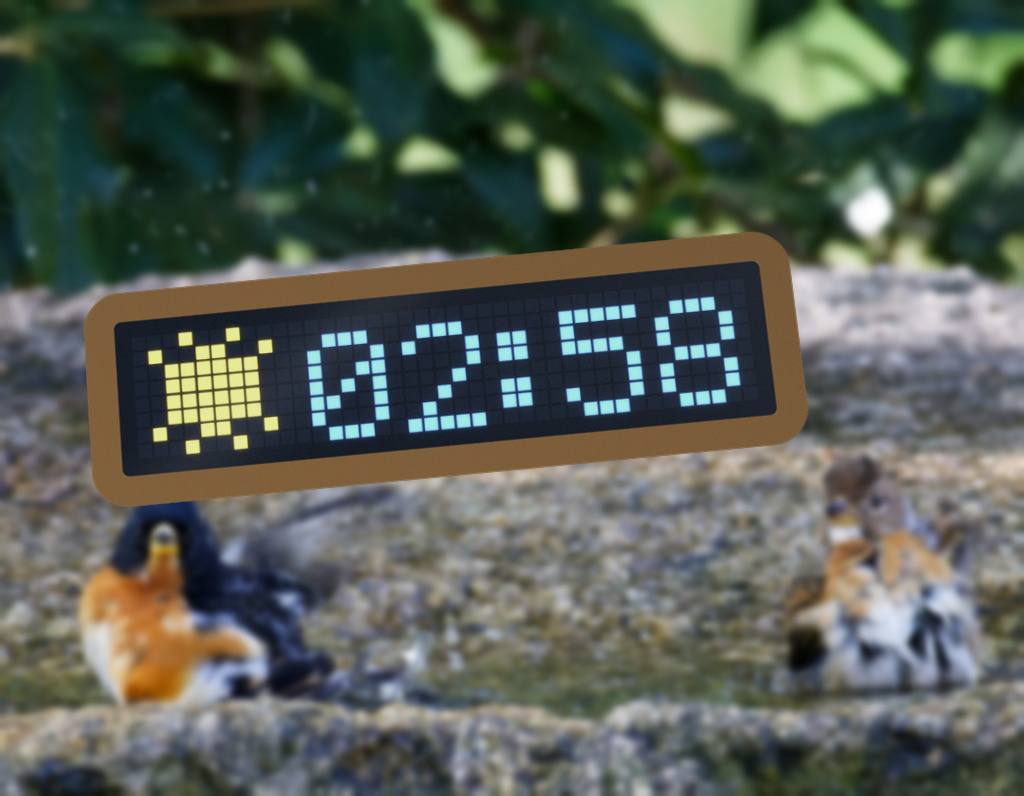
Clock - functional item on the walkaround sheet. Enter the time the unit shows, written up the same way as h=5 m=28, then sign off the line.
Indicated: h=2 m=58
